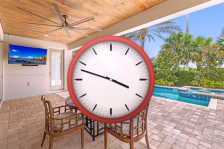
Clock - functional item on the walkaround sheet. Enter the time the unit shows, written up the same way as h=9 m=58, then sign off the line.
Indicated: h=3 m=48
